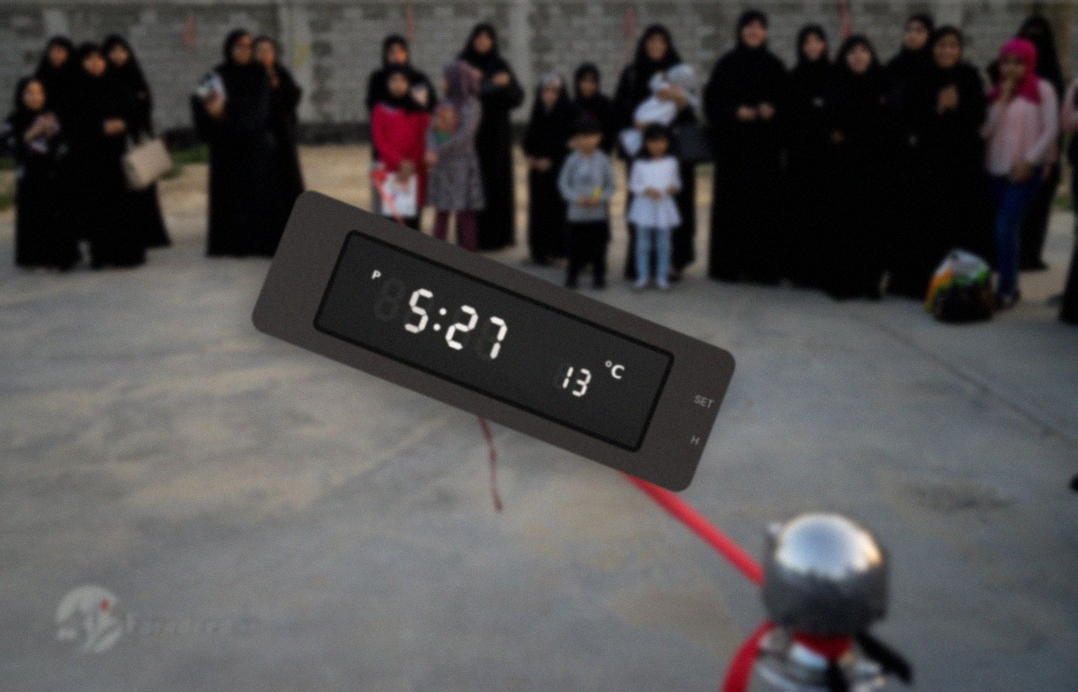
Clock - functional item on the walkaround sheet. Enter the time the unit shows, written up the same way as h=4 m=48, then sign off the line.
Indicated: h=5 m=27
